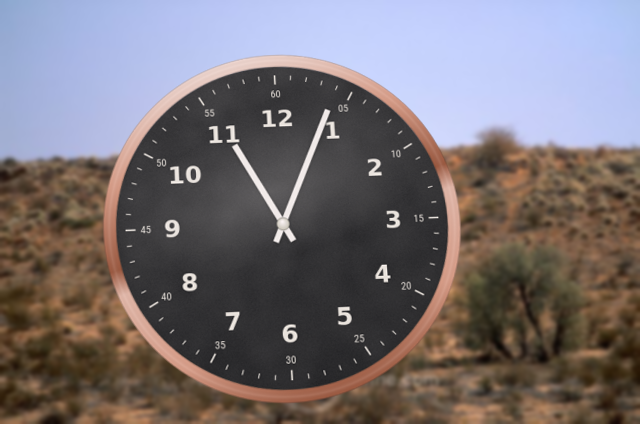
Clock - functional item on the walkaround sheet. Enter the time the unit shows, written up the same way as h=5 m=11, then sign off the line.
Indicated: h=11 m=4
